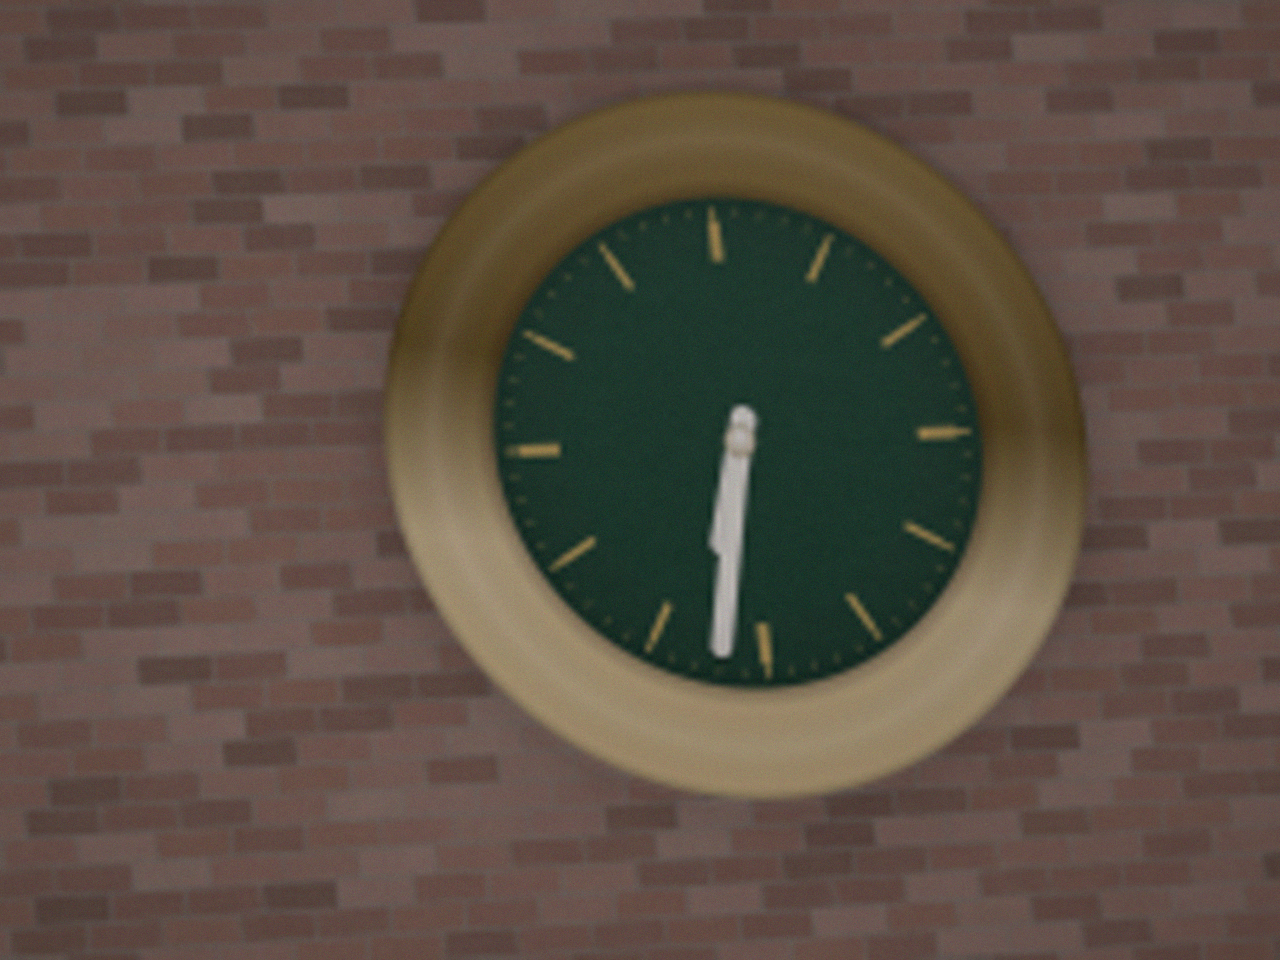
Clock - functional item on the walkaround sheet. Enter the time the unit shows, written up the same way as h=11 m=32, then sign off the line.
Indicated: h=6 m=32
